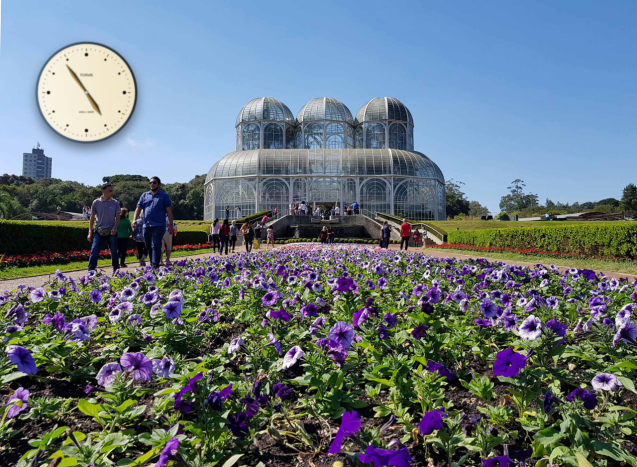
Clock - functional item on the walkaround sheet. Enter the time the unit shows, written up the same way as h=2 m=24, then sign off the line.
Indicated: h=4 m=54
